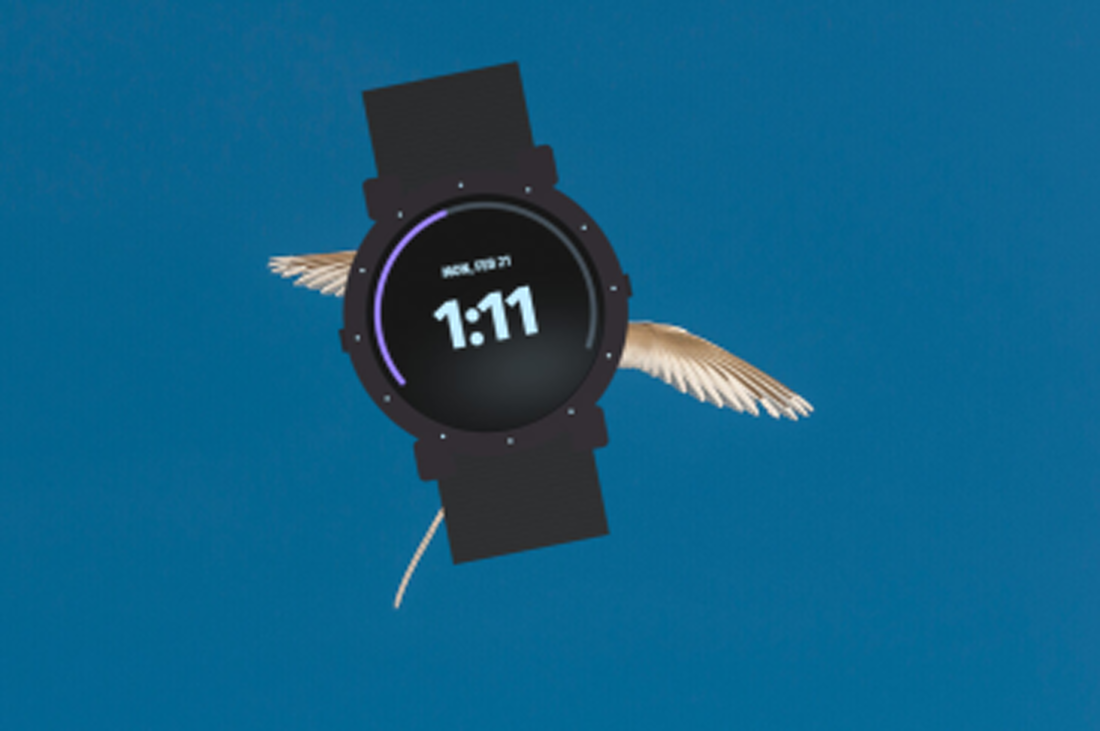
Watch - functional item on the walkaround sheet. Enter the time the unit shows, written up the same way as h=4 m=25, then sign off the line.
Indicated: h=1 m=11
